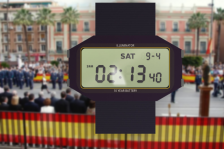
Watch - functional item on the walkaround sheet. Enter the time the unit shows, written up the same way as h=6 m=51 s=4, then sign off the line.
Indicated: h=2 m=13 s=40
